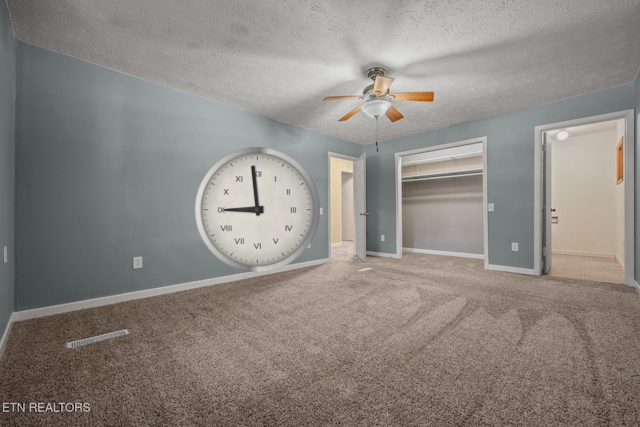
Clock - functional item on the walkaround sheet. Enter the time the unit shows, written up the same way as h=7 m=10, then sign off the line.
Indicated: h=8 m=59
